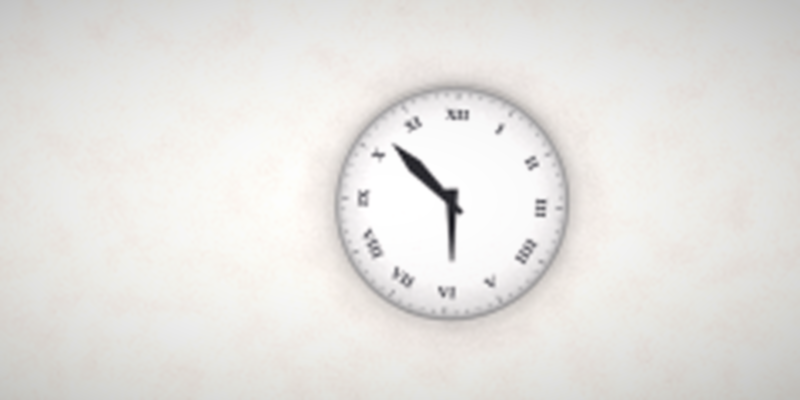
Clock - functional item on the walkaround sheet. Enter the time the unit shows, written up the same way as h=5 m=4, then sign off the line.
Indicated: h=5 m=52
